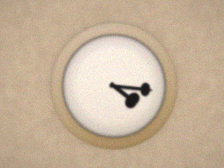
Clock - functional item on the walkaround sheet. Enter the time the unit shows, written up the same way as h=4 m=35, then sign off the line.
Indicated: h=4 m=16
